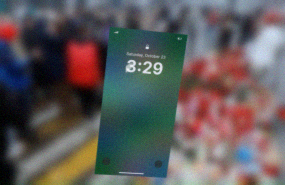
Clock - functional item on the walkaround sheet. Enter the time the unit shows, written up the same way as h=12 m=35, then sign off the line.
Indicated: h=3 m=29
